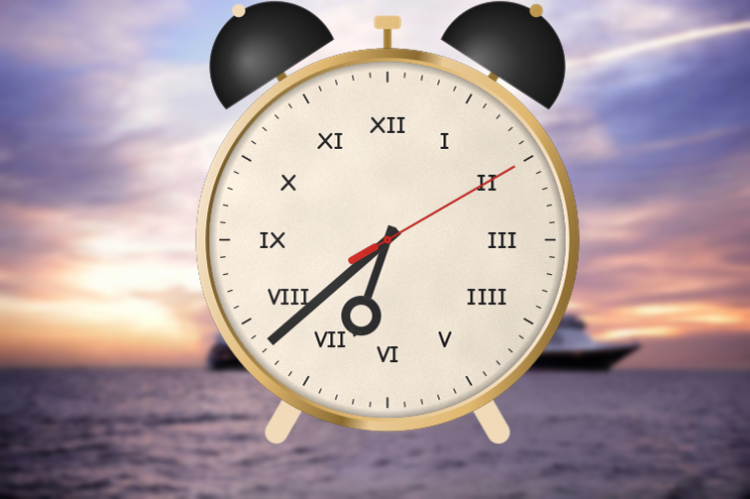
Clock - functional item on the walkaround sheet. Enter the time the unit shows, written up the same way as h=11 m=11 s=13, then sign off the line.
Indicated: h=6 m=38 s=10
